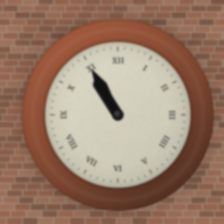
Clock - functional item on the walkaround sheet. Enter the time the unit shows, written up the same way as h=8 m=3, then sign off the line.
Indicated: h=10 m=55
